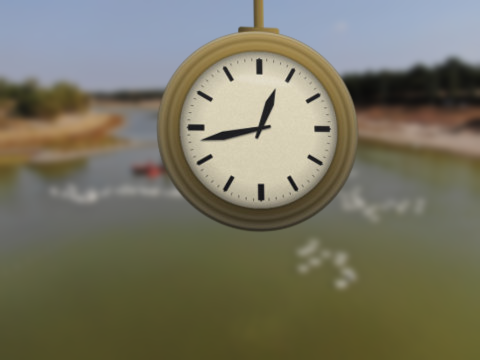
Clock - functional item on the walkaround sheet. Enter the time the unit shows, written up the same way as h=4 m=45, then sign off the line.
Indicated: h=12 m=43
